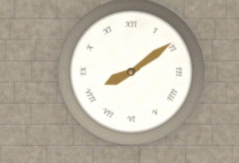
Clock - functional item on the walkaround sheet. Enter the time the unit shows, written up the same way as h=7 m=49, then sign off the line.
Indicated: h=8 m=9
